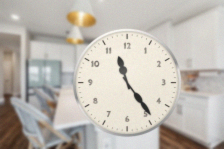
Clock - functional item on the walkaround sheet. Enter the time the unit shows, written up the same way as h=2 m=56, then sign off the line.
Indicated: h=11 m=24
